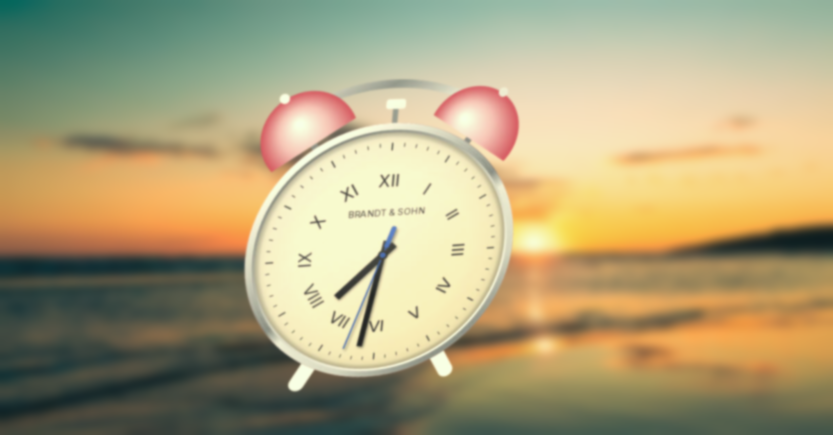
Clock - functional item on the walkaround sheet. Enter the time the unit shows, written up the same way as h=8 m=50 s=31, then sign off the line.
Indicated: h=7 m=31 s=33
